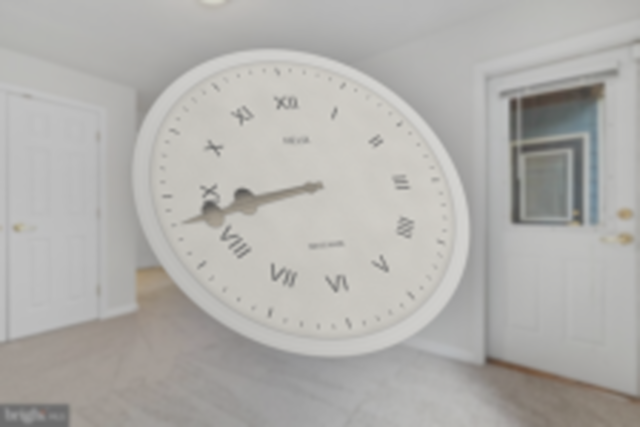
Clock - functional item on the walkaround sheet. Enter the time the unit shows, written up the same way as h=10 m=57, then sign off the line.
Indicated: h=8 m=43
